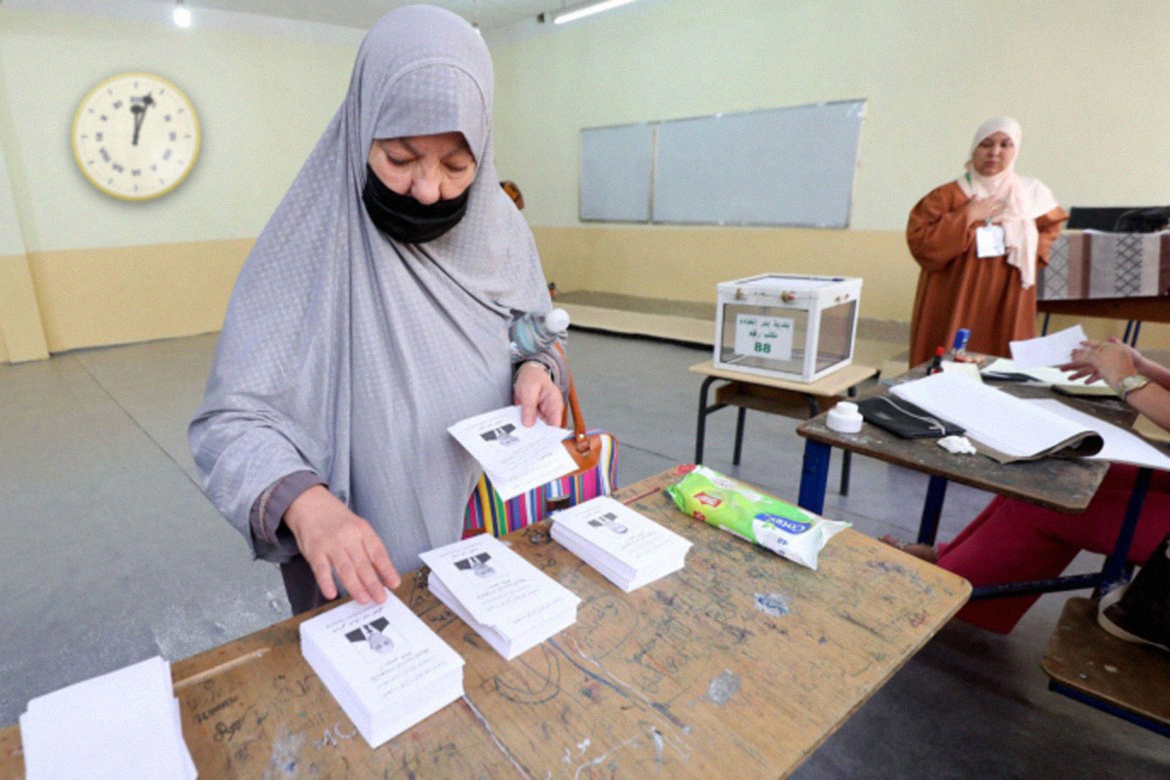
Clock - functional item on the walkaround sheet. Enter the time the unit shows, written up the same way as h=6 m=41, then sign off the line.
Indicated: h=12 m=3
